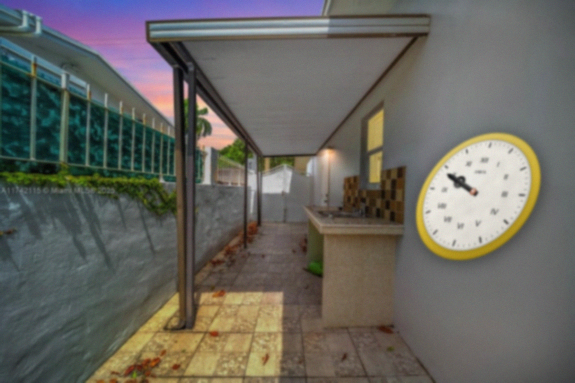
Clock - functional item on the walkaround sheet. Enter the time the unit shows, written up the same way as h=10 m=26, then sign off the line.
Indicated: h=9 m=49
